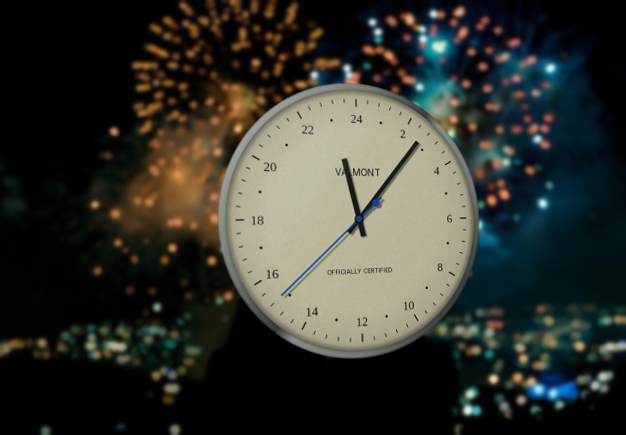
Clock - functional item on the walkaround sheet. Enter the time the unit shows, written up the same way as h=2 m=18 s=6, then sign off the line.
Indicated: h=23 m=6 s=38
